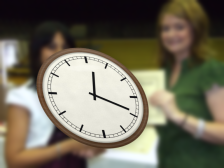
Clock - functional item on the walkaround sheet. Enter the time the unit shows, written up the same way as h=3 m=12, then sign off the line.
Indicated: h=12 m=19
